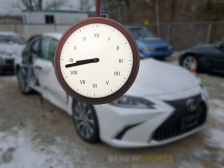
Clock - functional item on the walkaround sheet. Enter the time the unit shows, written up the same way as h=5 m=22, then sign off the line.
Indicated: h=8 m=43
